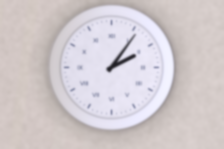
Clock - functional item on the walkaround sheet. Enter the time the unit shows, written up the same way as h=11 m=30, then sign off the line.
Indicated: h=2 m=6
